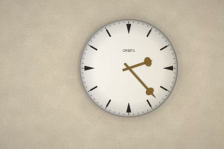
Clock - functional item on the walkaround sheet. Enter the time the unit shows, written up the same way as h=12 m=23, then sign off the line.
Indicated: h=2 m=23
